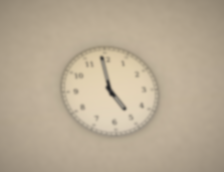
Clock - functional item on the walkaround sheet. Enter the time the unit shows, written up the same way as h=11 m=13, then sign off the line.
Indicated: h=4 m=59
